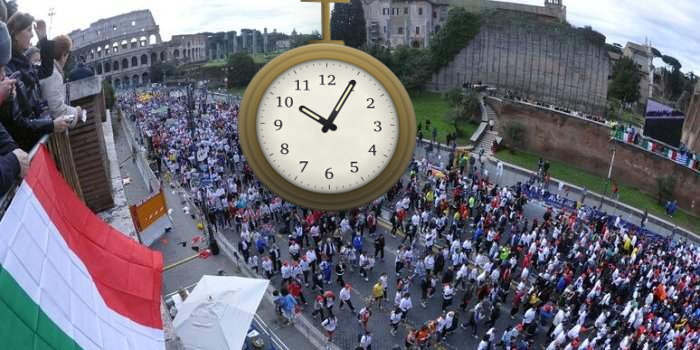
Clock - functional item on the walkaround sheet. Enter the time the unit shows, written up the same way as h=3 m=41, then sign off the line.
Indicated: h=10 m=5
